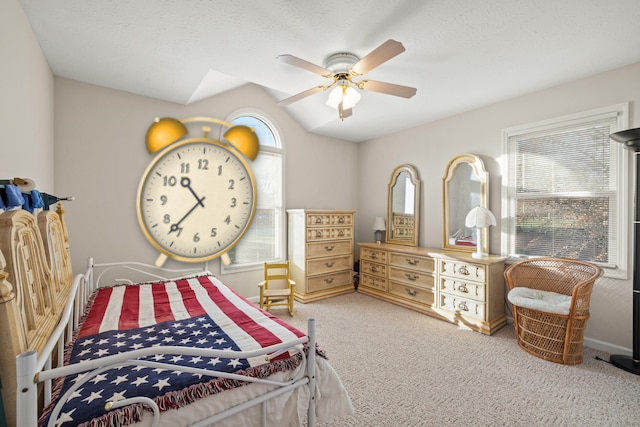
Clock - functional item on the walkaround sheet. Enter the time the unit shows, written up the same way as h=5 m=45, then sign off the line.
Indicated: h=10 m=37
